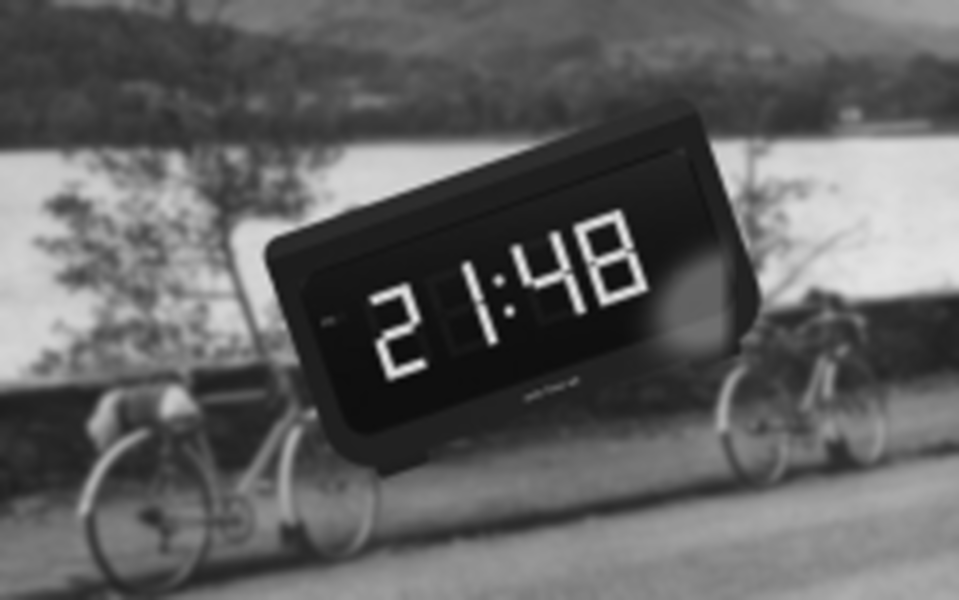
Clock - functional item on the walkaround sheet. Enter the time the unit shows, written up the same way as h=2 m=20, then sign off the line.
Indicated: h=21 m=48
